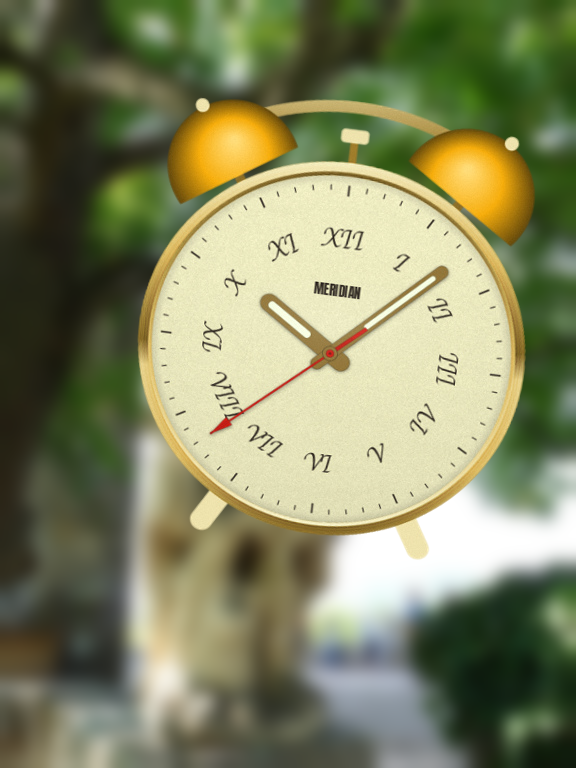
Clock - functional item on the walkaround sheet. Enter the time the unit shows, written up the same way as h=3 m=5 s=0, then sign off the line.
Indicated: h=10 m=7 s=38
